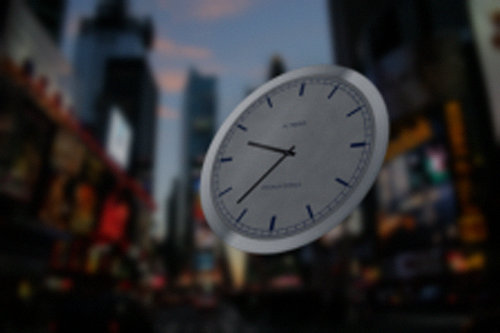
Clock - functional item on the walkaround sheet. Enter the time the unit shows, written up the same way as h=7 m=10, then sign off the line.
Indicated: h=9 m=37
